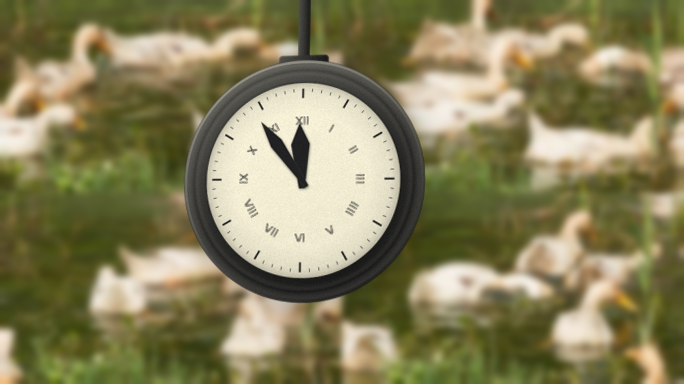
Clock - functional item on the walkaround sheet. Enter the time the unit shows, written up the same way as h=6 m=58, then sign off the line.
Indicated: h=11 m=54
